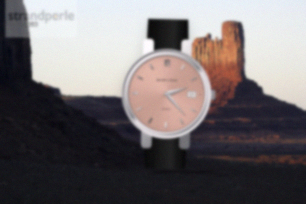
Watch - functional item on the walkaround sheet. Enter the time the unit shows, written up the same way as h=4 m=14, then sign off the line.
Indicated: h=2 m=23
